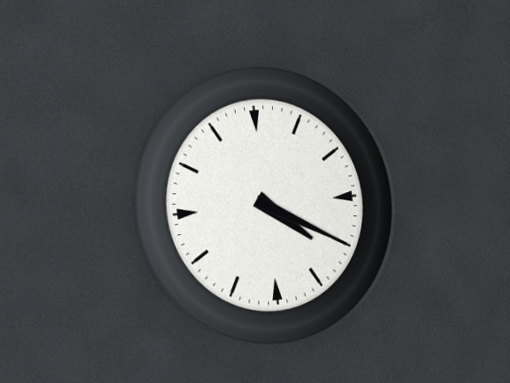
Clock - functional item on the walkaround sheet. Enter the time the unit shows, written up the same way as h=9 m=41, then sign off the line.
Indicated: h=4 m=20
